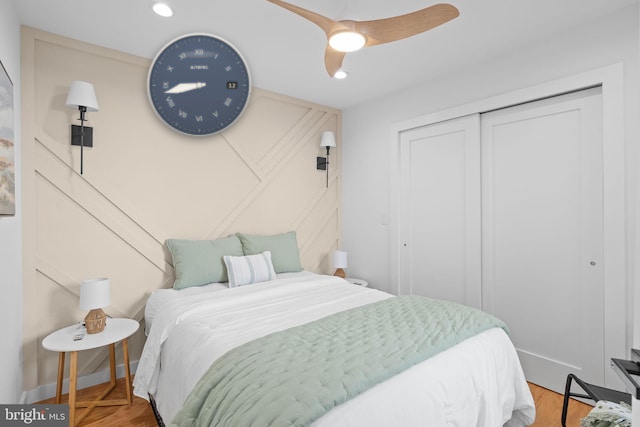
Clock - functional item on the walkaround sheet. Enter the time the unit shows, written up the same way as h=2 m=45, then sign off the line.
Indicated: h=8 m=43
